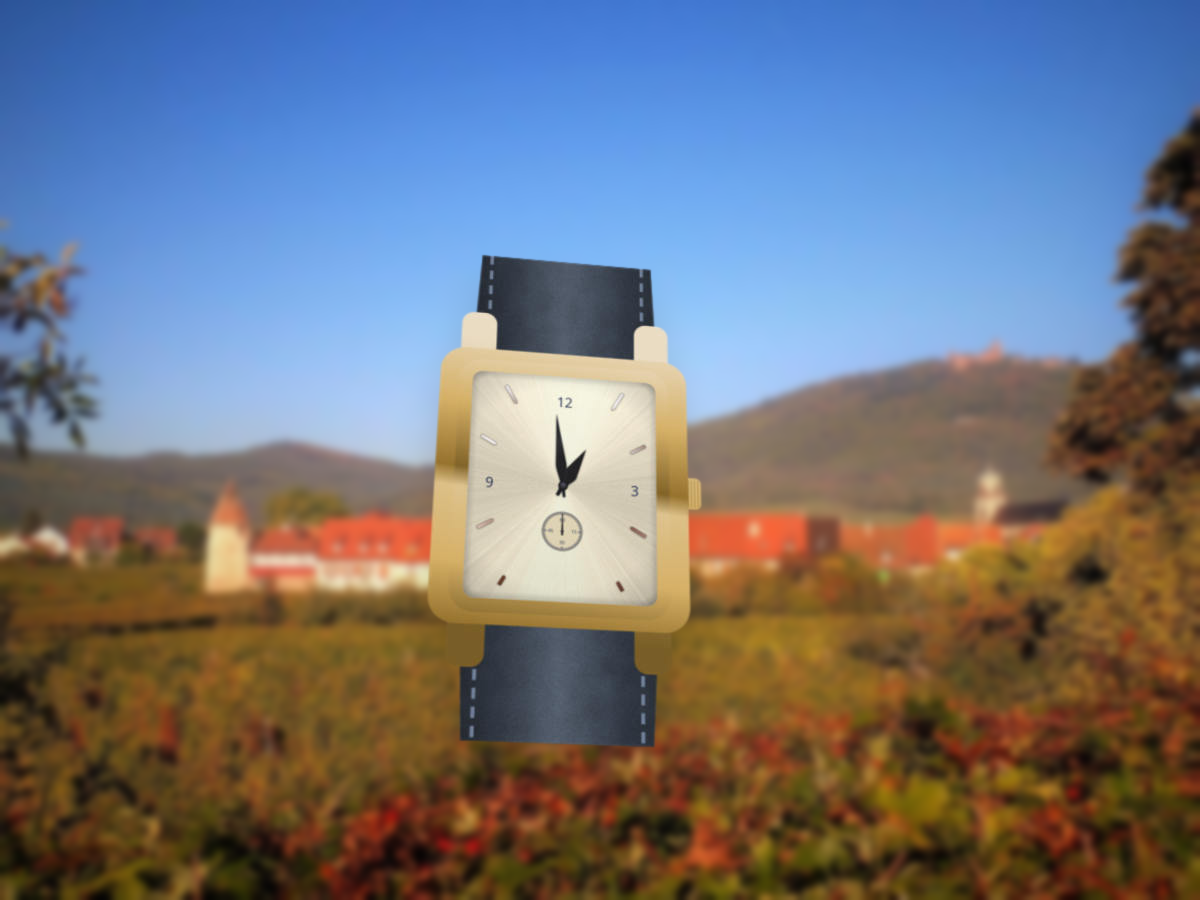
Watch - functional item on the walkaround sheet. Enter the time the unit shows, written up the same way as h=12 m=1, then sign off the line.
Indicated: h=12 m=59
